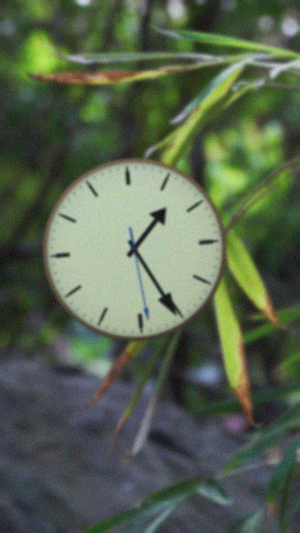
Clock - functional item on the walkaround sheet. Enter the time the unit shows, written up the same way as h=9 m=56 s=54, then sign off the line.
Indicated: h=1 m=25 s=29
